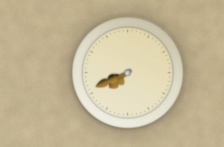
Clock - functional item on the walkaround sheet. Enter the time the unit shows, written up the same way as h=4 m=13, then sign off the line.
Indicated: h=7 m=41
